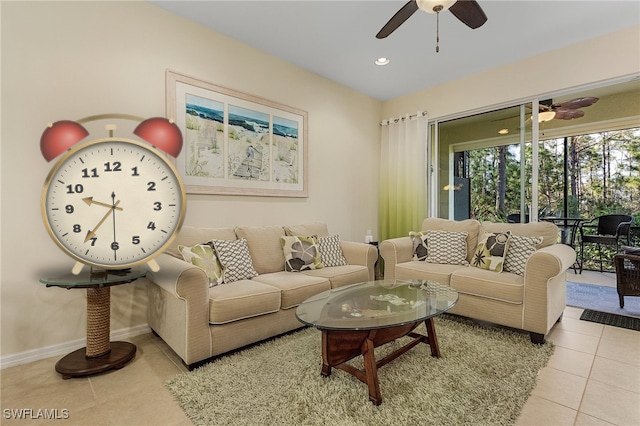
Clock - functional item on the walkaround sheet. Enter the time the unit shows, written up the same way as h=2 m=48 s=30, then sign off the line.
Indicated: h=9 m=36 s=30
